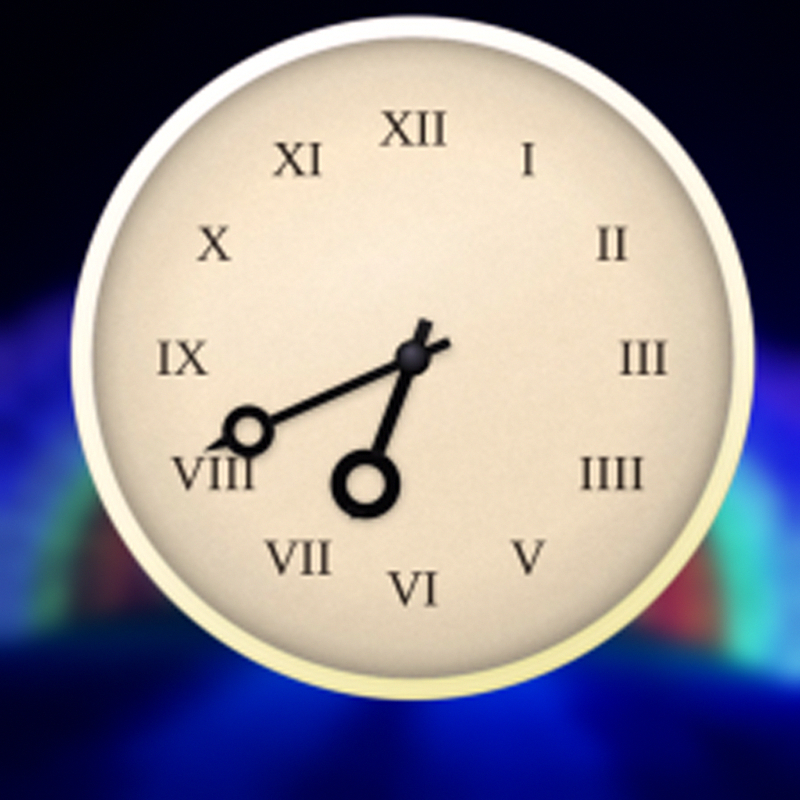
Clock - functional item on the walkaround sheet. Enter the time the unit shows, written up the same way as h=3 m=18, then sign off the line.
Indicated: h=6 m=41
